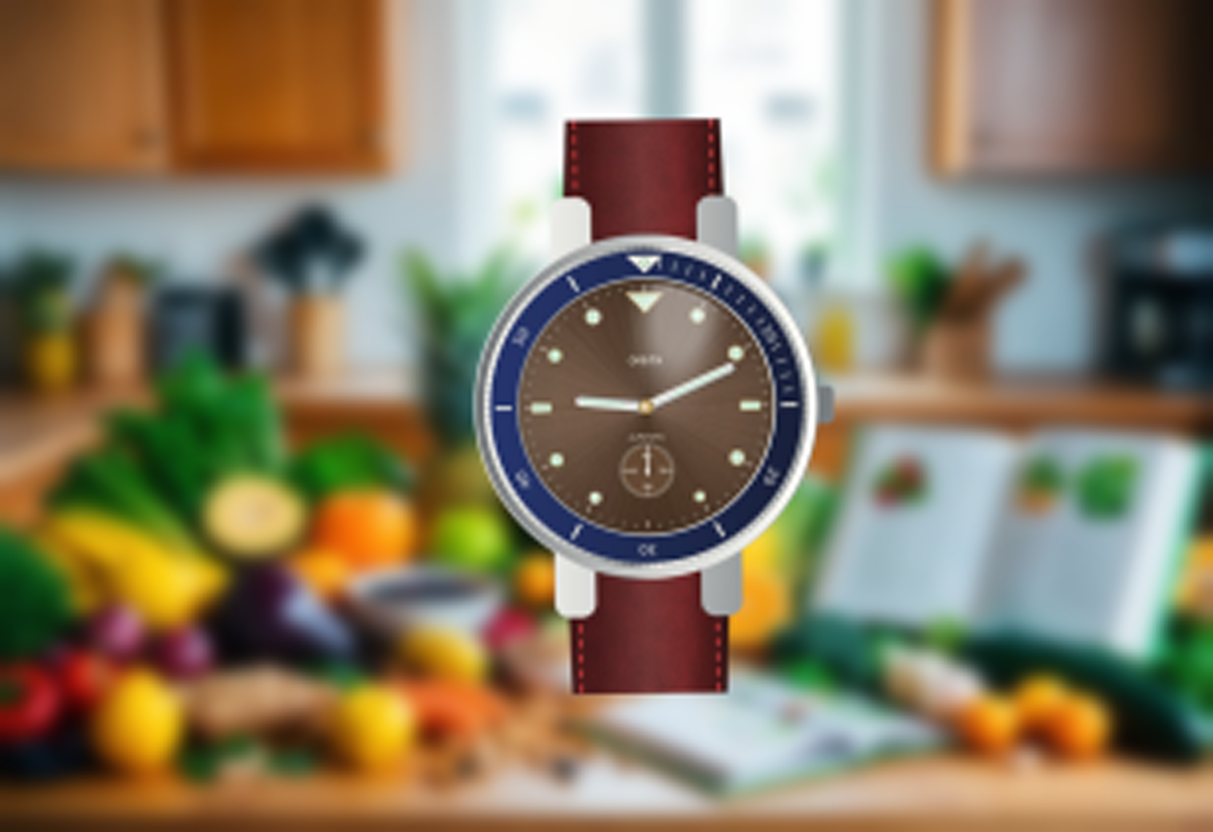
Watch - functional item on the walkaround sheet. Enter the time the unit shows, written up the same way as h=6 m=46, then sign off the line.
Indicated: h=9 m=11
